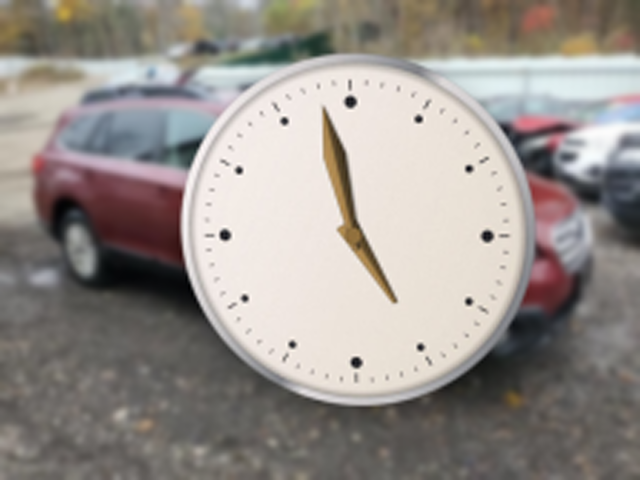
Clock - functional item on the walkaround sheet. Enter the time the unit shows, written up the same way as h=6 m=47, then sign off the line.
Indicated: h=4 m=58
